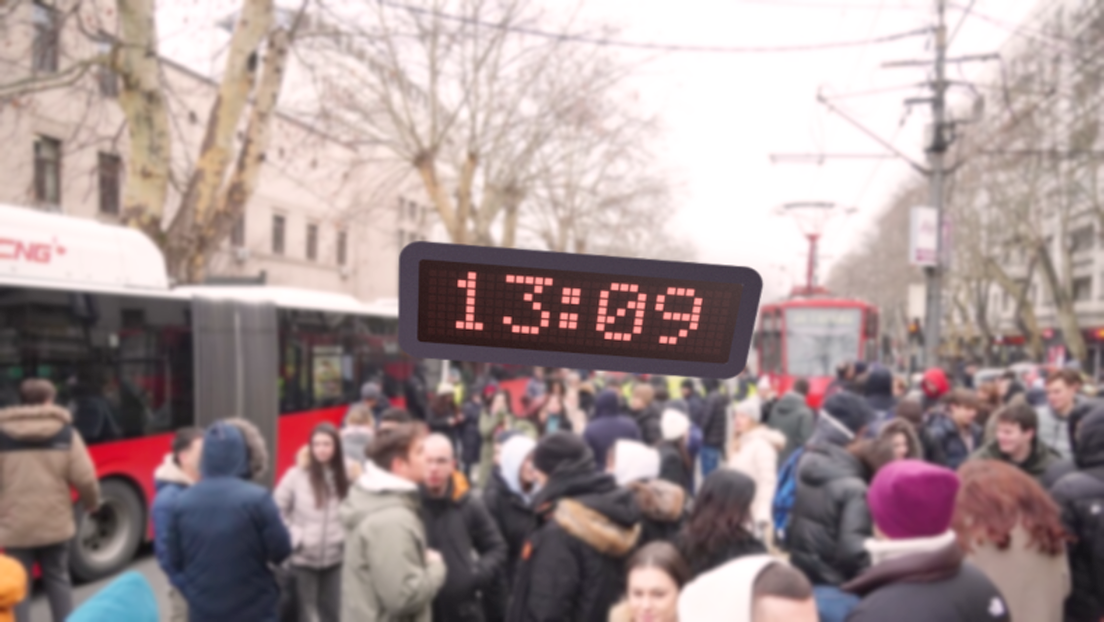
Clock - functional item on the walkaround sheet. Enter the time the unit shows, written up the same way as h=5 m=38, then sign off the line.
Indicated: h=13 m=9
